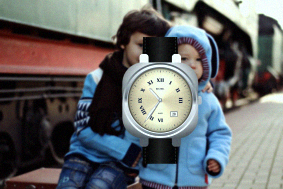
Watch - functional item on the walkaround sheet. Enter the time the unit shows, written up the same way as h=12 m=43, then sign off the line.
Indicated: h=10 m=36
